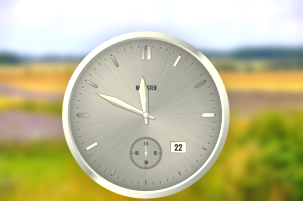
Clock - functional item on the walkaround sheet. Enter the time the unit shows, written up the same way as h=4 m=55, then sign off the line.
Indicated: h=11 m=49
